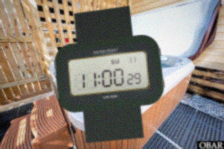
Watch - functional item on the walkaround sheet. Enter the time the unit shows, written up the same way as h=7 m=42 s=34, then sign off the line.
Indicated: h=11 m=0 s=29
